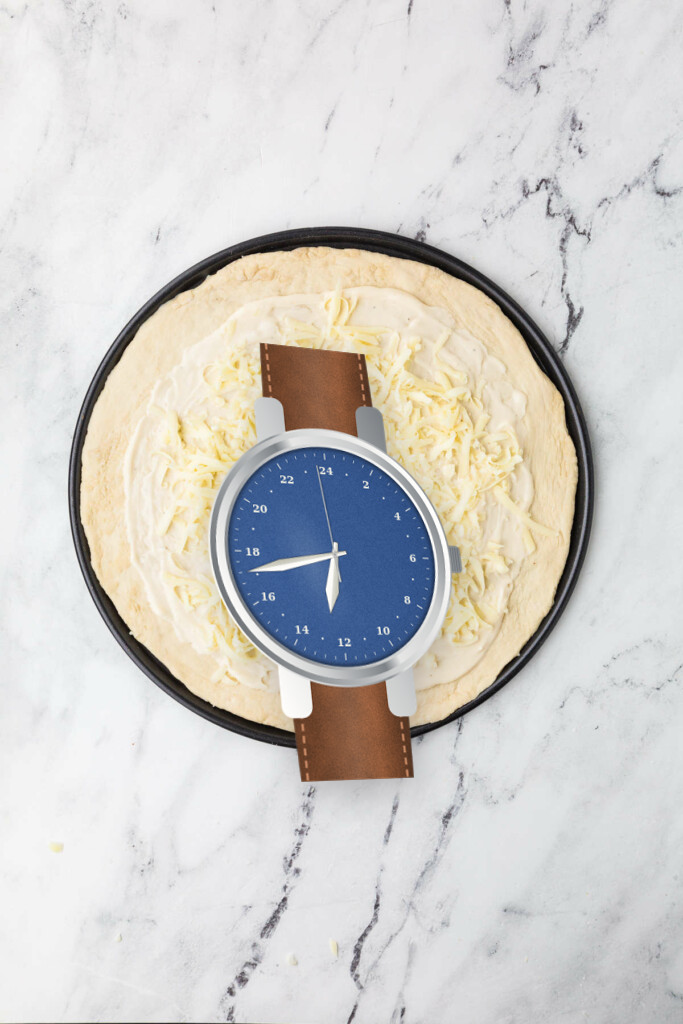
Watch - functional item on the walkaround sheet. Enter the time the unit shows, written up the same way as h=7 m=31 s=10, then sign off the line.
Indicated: h=12 m=42 s=59
